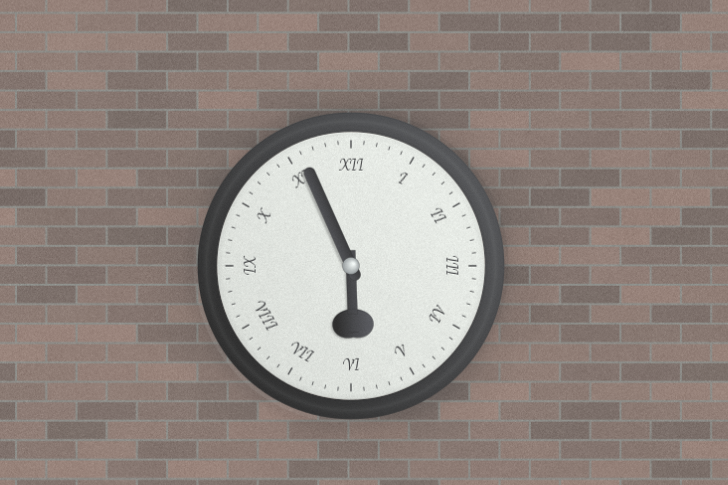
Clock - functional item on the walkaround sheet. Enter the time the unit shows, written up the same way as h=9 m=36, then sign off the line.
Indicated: h=5 m=56
